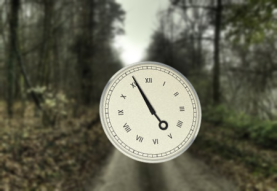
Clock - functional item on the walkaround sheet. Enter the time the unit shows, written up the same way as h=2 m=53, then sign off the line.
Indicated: h=4 m=56
